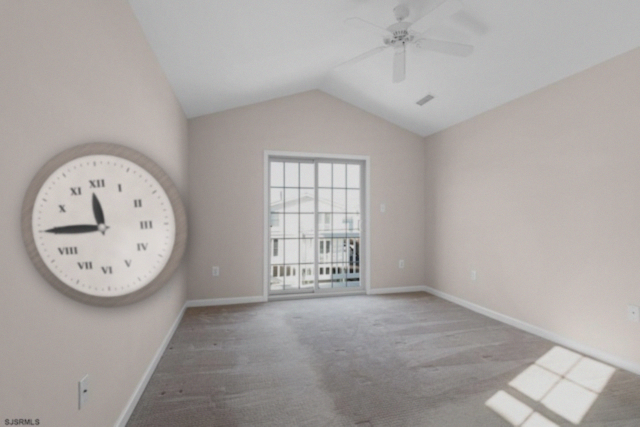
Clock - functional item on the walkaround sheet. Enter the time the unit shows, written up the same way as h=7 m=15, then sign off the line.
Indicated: h=11 m=45
